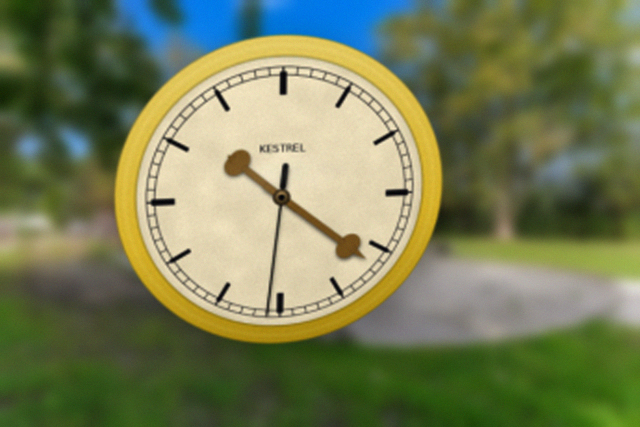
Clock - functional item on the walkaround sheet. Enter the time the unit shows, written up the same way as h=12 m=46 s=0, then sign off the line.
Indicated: h=10 m=21 s=31
